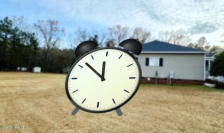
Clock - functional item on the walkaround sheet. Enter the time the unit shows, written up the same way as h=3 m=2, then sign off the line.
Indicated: h=11 m=52
